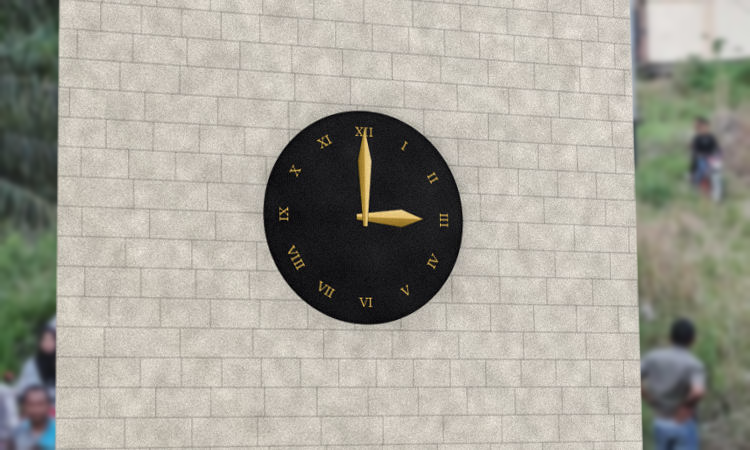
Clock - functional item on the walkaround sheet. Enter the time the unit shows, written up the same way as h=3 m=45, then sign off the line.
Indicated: h=3 m=0
